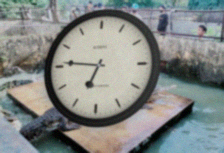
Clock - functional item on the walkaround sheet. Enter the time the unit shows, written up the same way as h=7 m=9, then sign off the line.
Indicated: h=6 m=46
